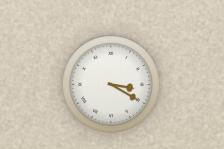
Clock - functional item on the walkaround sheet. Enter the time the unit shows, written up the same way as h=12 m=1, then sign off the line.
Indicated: h=3 m=20
